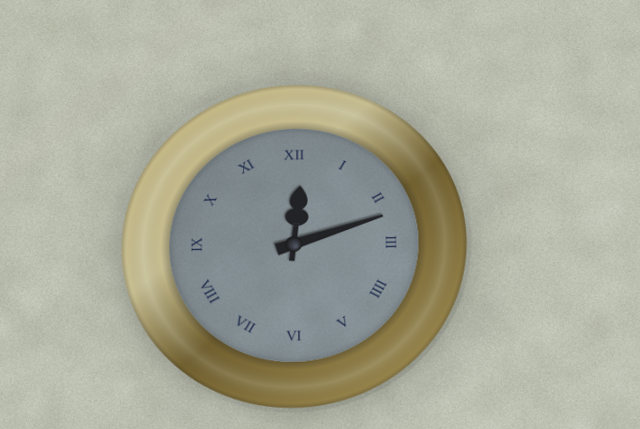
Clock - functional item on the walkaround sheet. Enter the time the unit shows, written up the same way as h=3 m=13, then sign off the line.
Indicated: h=12 m=12
